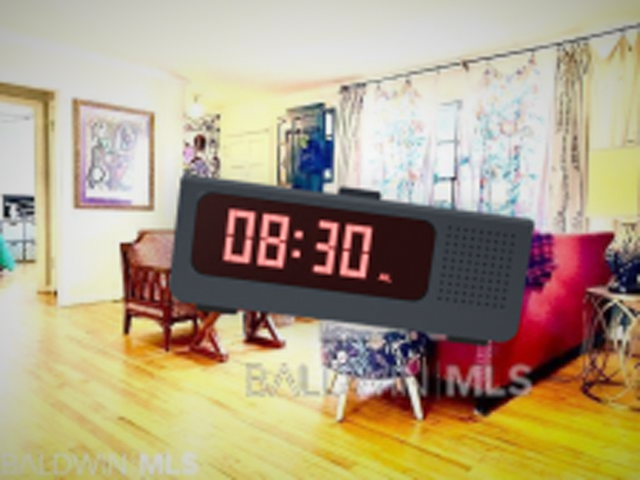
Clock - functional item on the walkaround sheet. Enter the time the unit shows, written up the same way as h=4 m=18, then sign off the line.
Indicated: h=8 m=30
